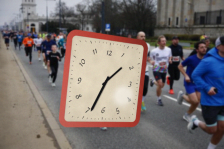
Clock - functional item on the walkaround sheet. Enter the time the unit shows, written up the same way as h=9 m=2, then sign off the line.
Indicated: h=1 m=34
